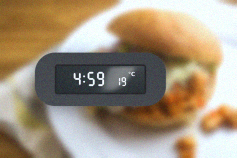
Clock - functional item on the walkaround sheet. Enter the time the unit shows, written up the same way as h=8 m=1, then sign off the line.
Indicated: h=4 m=59
